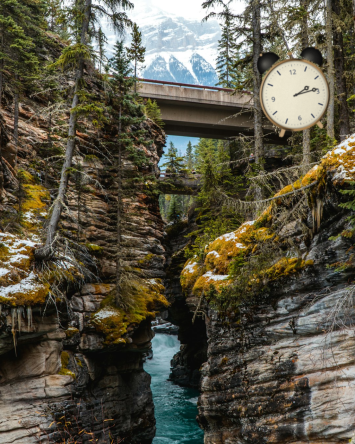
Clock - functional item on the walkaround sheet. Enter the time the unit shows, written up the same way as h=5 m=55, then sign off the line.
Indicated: h=2 m=14
